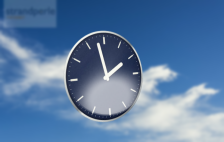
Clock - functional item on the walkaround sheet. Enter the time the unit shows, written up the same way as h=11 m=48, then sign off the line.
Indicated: h=1 m=58
